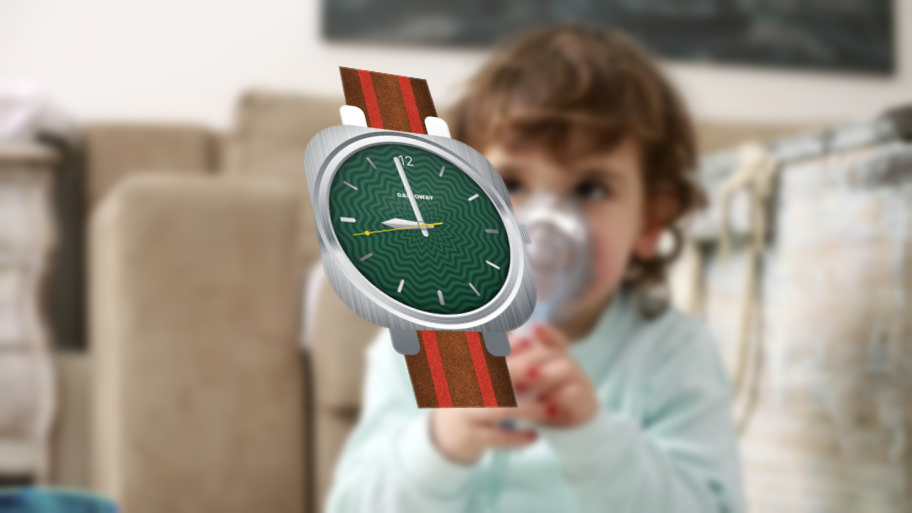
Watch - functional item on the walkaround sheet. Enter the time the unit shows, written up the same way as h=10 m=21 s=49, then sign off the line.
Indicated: h=8 m=58 s=43
